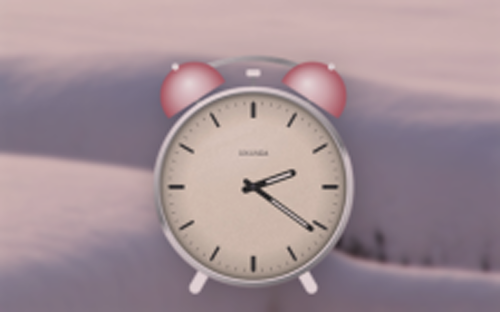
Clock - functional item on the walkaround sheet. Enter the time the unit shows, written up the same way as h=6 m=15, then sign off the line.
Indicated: h=2 m=21
